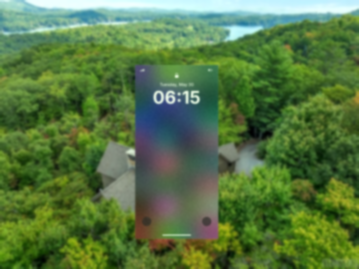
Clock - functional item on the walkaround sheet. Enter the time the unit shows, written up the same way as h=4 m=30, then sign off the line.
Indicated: h=6 m=15
